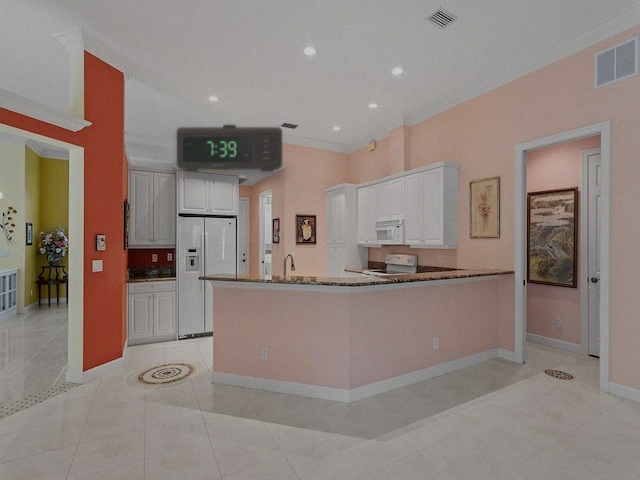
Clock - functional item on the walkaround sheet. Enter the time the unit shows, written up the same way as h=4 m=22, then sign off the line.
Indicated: h=7 m=39
